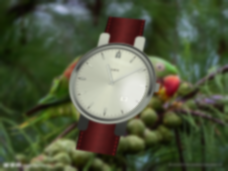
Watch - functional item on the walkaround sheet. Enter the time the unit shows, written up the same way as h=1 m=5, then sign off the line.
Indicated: h=11 m=9
